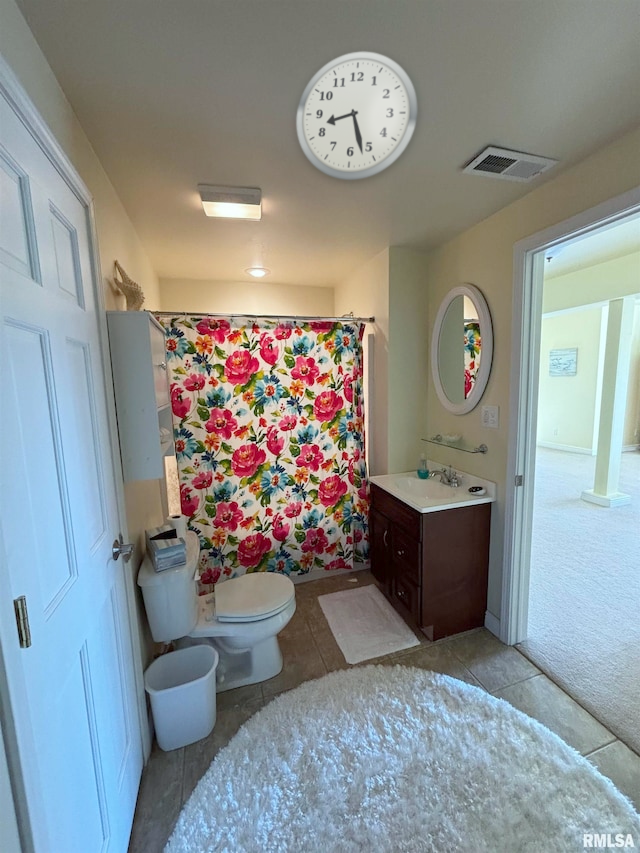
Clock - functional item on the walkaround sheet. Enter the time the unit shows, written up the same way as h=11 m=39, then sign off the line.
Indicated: h=8 m=27
